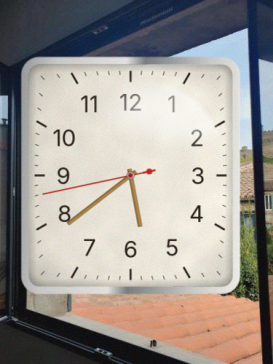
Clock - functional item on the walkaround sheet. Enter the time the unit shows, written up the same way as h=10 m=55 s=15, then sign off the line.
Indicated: h=5 m=38 s=43
